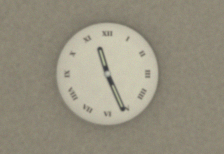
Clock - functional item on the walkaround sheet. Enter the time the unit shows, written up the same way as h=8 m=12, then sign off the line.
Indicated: h=11 m=26
